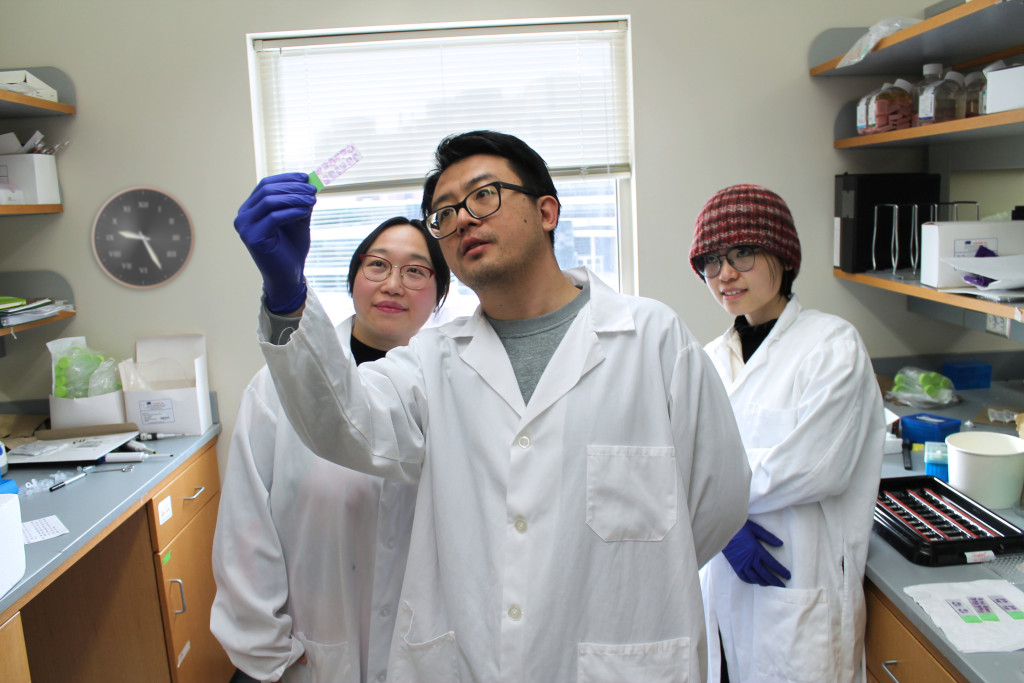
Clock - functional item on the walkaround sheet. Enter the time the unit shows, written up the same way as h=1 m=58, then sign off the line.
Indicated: h=9 m=25
